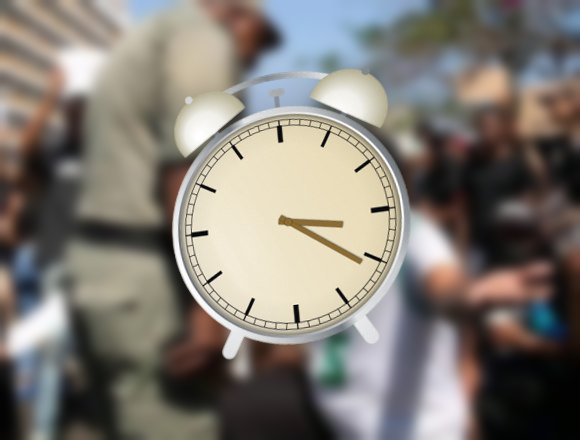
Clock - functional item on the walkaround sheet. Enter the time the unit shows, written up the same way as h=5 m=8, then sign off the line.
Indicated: h=3 m=21
